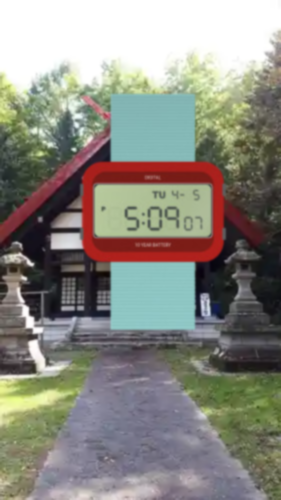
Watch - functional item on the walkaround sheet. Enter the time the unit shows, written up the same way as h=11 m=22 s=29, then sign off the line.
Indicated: h=5 m=9 s=7
